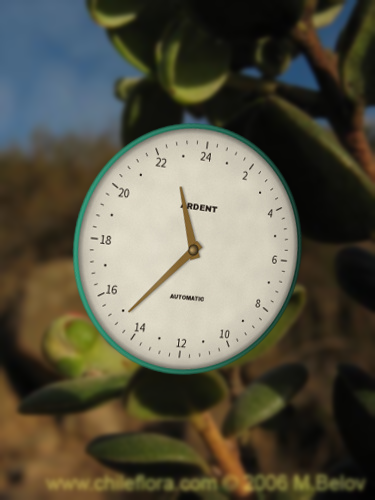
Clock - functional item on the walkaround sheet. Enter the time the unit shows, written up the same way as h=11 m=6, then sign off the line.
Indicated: h=22 m=37
